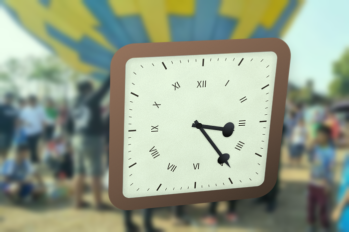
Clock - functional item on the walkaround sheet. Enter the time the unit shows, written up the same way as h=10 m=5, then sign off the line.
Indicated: h=3 m=24
